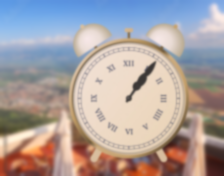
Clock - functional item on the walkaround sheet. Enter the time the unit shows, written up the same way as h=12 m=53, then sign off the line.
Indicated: h=1 m=6
